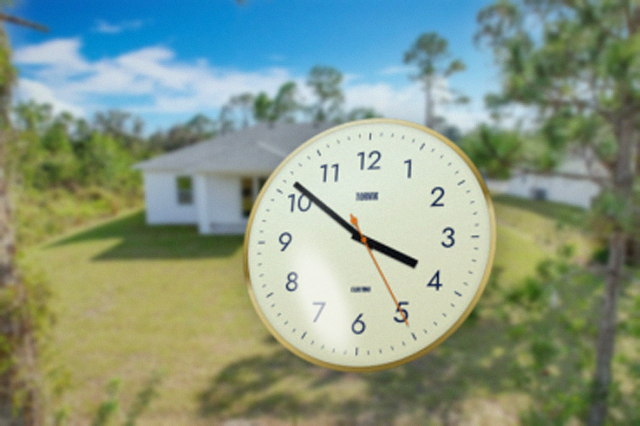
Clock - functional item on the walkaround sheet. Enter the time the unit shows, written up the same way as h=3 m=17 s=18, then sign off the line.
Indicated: h=3 m=51 s=25
